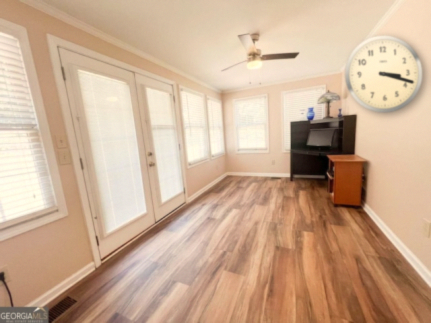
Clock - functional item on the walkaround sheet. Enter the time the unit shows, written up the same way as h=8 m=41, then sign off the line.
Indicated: h=3 m=18
